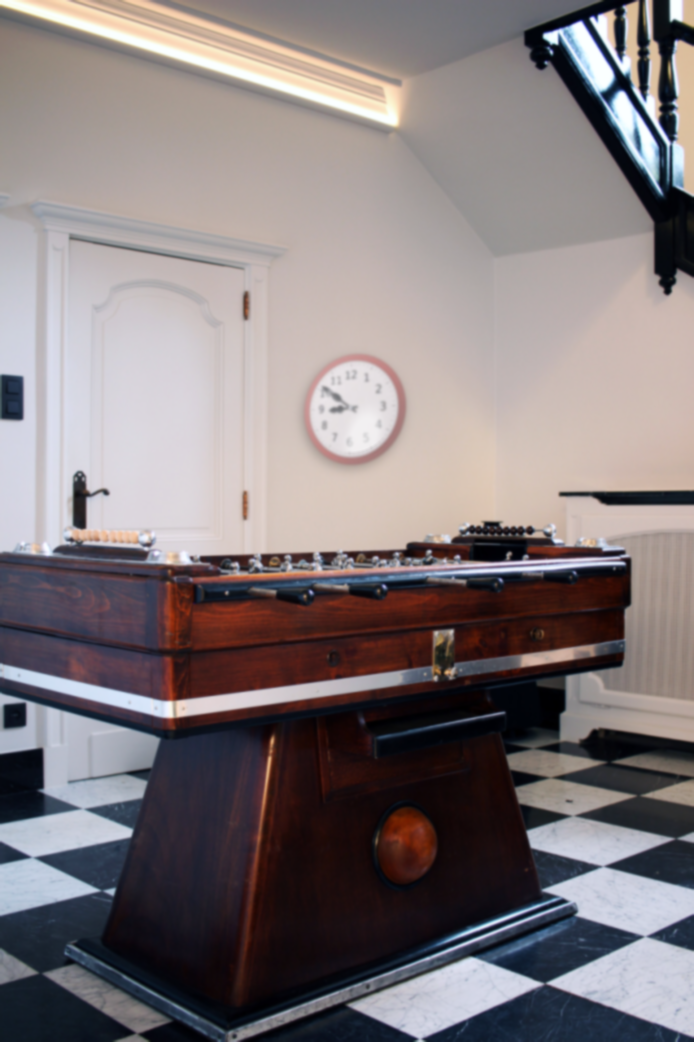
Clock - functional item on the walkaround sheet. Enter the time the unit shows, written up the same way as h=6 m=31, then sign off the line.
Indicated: h=8 m=51
